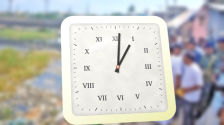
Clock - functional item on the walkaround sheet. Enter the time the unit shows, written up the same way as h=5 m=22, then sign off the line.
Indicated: h=1 m=1
